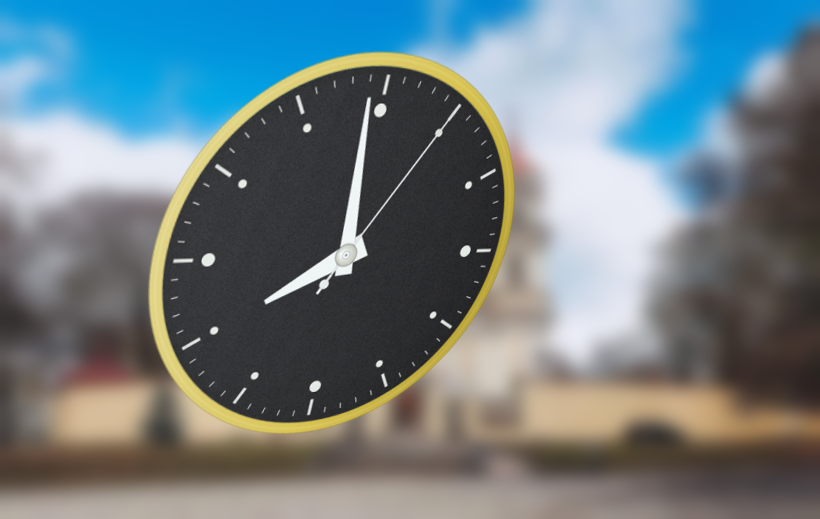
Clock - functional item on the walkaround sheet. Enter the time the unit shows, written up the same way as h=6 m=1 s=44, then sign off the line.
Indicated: h=7 m=59 s=5
